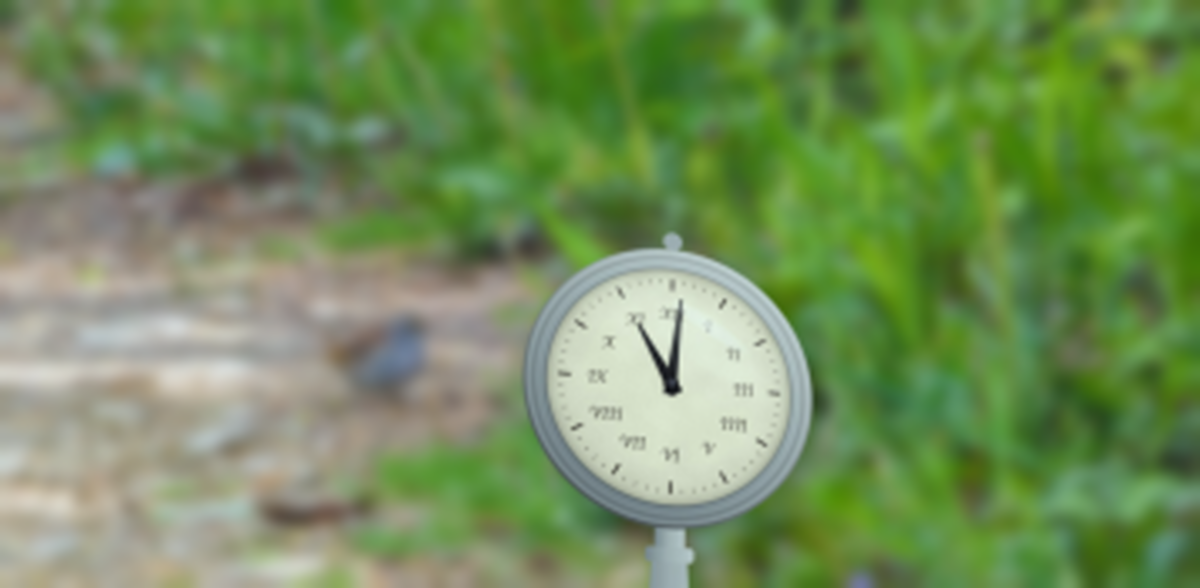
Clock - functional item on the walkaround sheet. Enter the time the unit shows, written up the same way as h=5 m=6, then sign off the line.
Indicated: h=11 m=1
